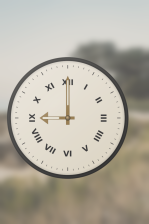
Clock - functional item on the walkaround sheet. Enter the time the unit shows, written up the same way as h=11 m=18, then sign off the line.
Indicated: h=9 m=0
